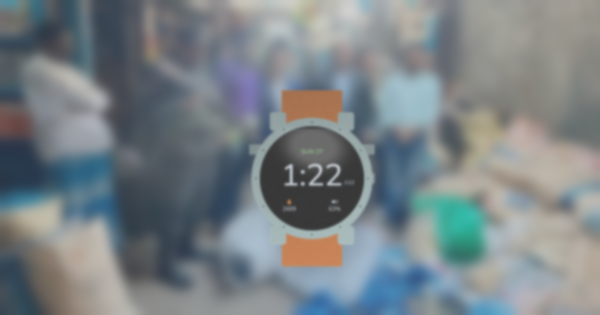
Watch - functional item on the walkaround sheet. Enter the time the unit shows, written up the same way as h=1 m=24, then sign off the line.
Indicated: h=1 m=22
